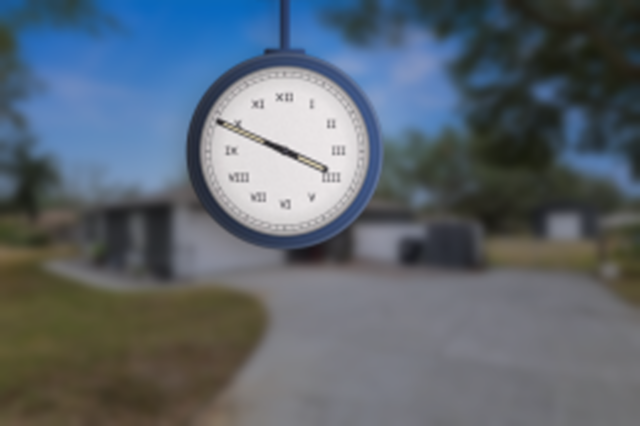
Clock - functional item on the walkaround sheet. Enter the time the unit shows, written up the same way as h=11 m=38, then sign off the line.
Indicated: h=3 m=49
